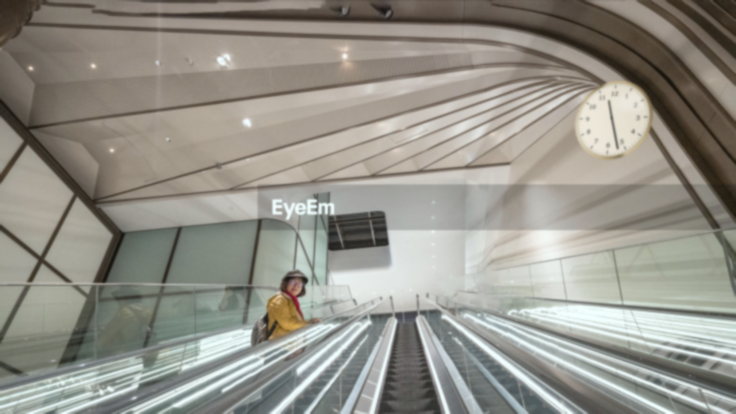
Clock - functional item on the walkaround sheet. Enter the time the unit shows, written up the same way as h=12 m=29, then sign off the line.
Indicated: h=11 m=27
